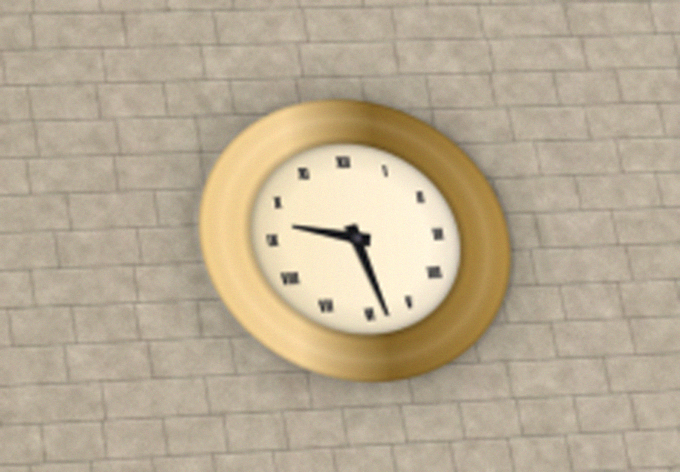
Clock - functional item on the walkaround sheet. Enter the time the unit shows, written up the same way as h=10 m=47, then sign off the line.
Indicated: h=9 m=28
